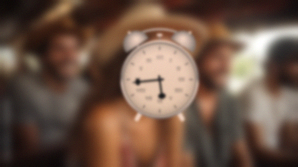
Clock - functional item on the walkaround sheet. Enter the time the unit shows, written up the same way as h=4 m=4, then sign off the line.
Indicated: h=5 m=44
